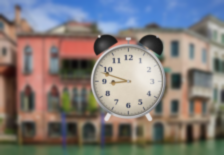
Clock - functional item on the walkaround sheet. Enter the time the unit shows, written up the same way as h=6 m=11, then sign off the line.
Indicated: h=8 m=48
